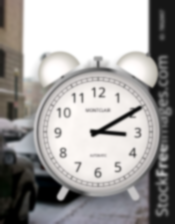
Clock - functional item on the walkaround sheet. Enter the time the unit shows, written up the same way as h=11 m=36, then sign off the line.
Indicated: h=3 m=10
